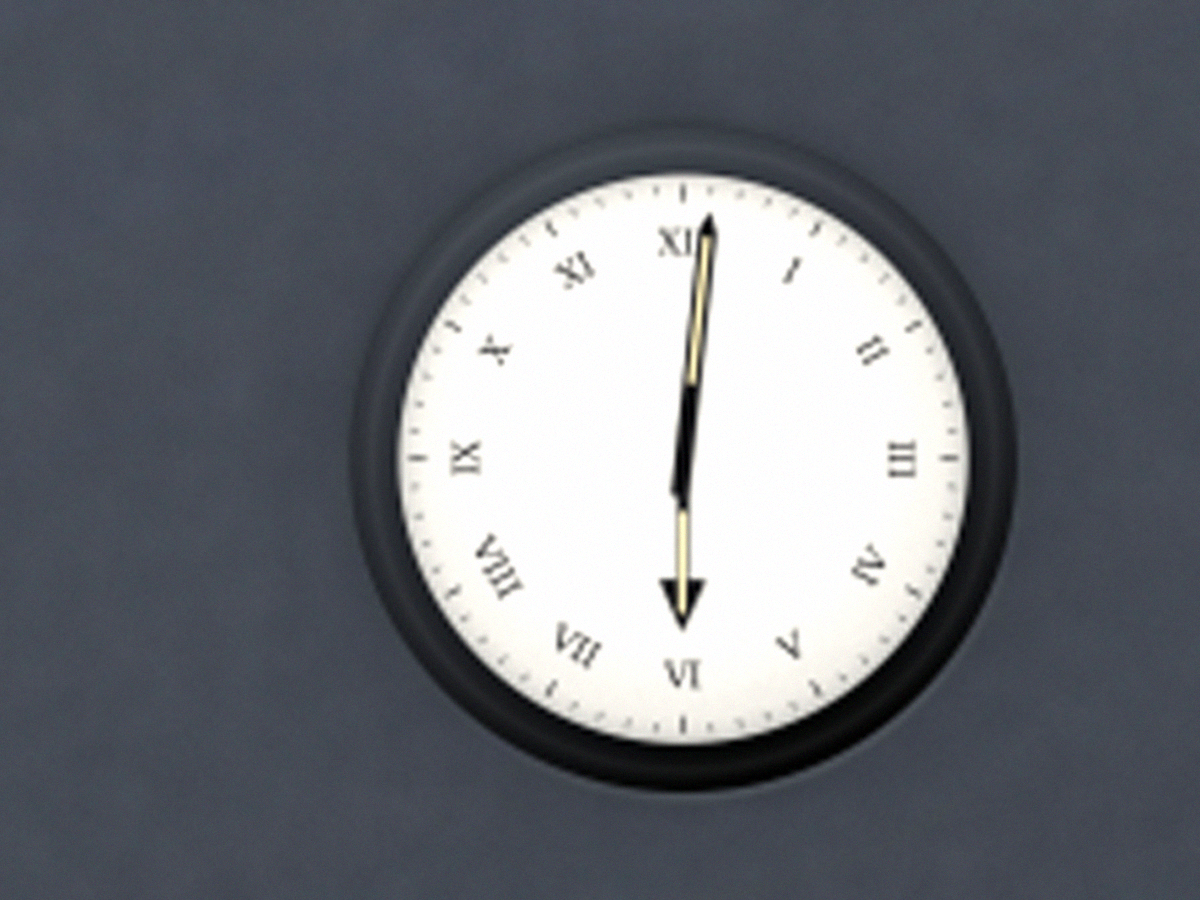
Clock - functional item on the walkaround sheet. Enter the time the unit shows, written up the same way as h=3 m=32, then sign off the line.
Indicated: h=6 m=1
